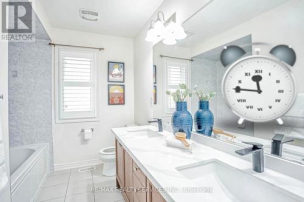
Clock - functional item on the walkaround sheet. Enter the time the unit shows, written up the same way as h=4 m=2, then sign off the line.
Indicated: h=11 m=46
